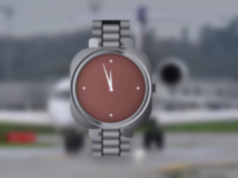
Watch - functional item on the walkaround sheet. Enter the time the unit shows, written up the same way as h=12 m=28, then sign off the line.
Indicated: h=11 m=57
